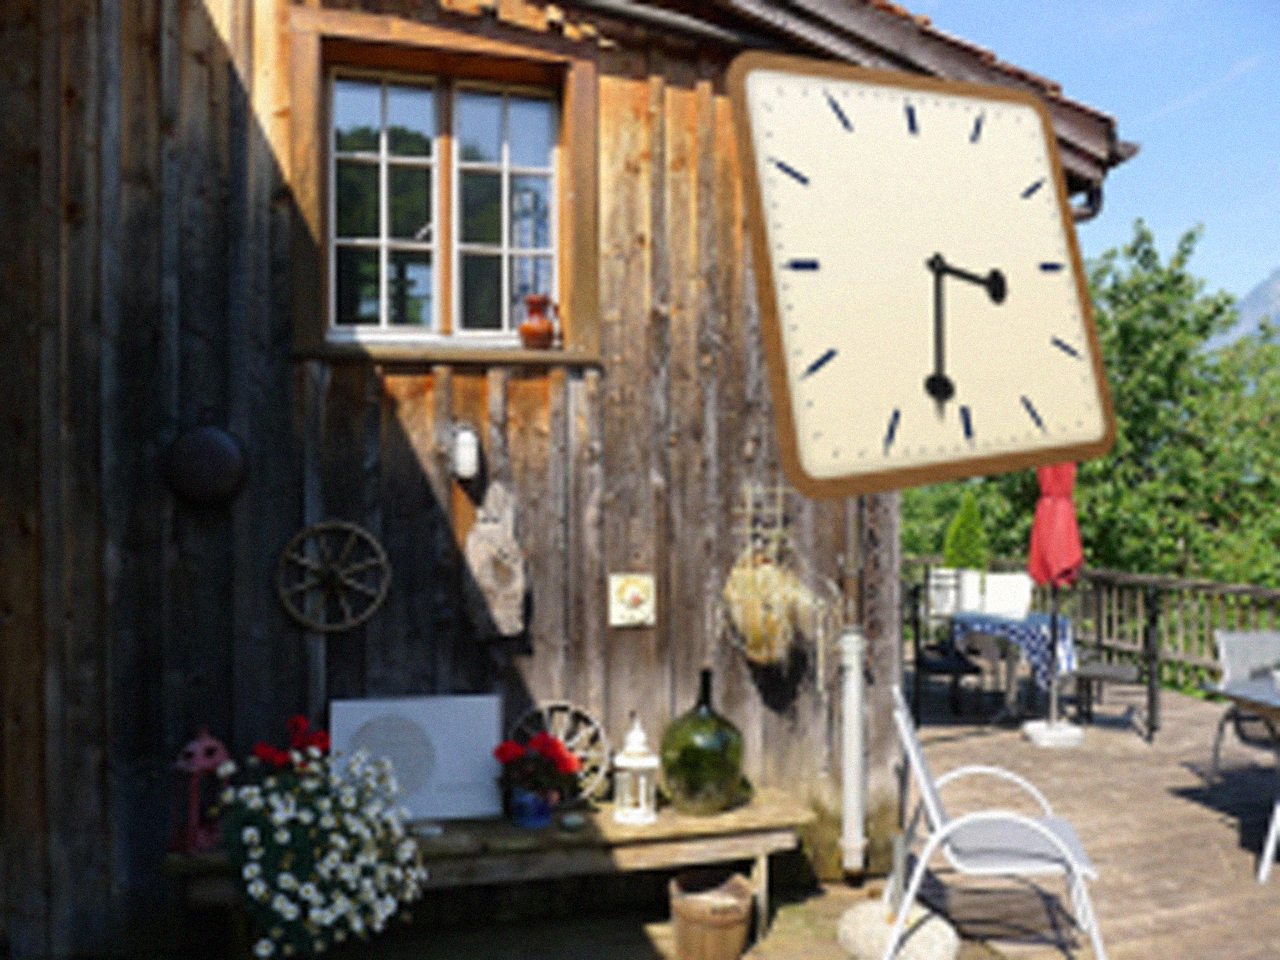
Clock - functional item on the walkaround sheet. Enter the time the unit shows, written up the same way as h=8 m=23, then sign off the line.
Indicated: h=3 m=32
